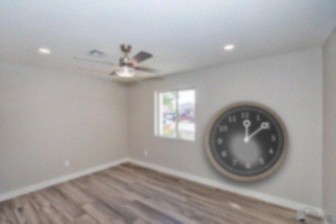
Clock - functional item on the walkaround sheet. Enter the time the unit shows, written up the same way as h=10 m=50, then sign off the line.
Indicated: h=12 m=9
